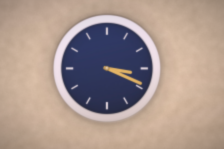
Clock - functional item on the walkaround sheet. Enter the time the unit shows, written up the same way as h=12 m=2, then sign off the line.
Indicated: h=3 m=19
